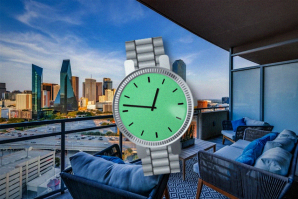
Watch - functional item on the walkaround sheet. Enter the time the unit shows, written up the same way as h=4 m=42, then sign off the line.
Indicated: h=12 m=47
